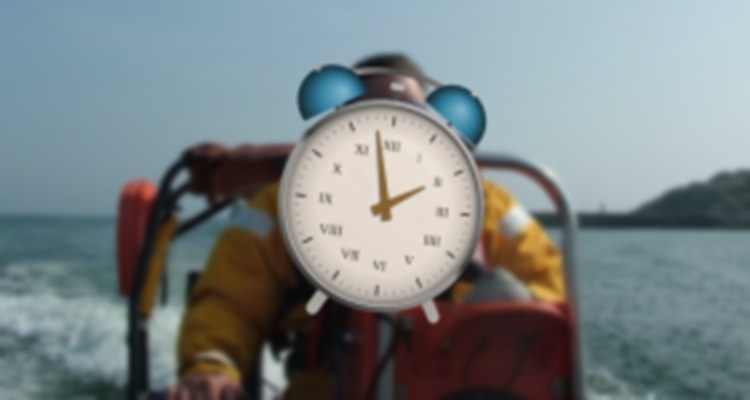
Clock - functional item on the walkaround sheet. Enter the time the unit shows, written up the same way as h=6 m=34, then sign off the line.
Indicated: h=1 m=58
